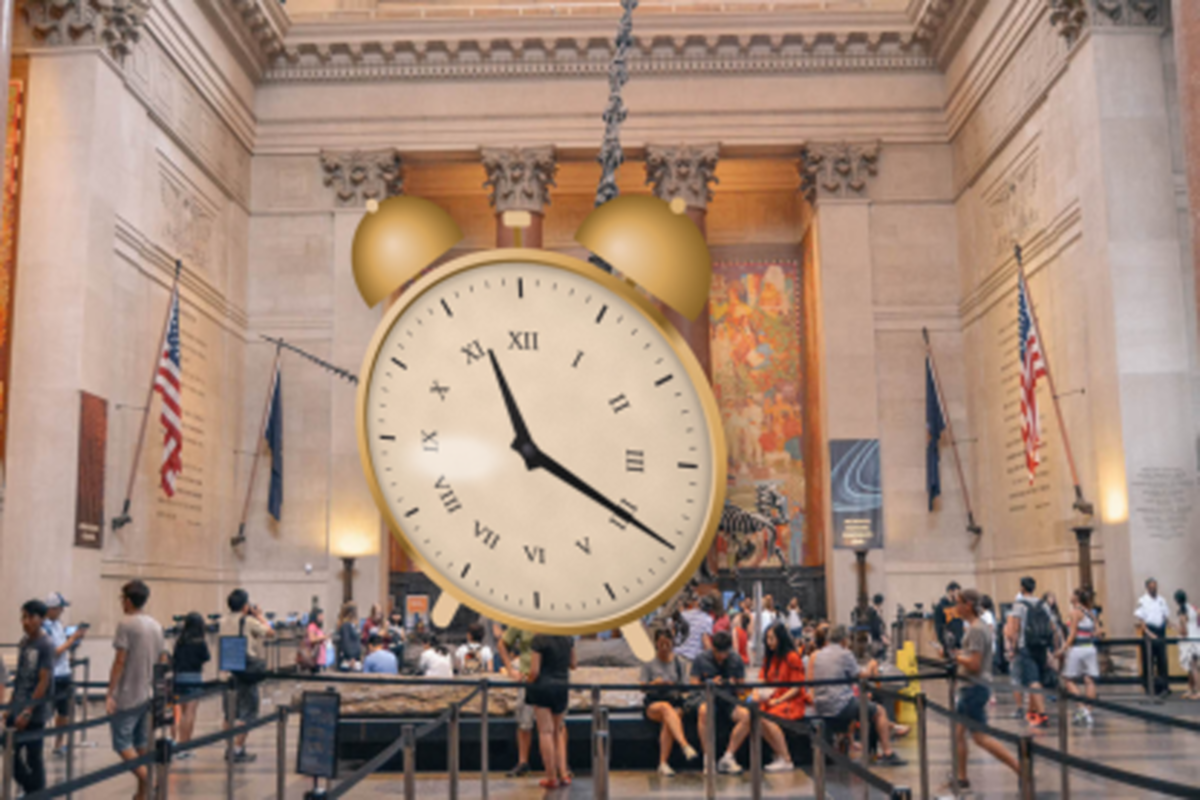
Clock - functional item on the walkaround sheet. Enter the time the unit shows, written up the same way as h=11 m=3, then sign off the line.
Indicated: h=11 m=20
